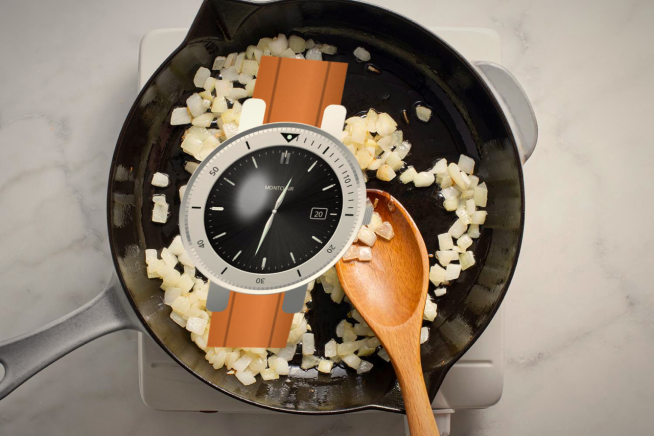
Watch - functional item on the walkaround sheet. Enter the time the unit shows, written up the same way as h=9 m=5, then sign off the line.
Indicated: h=12 m=32
